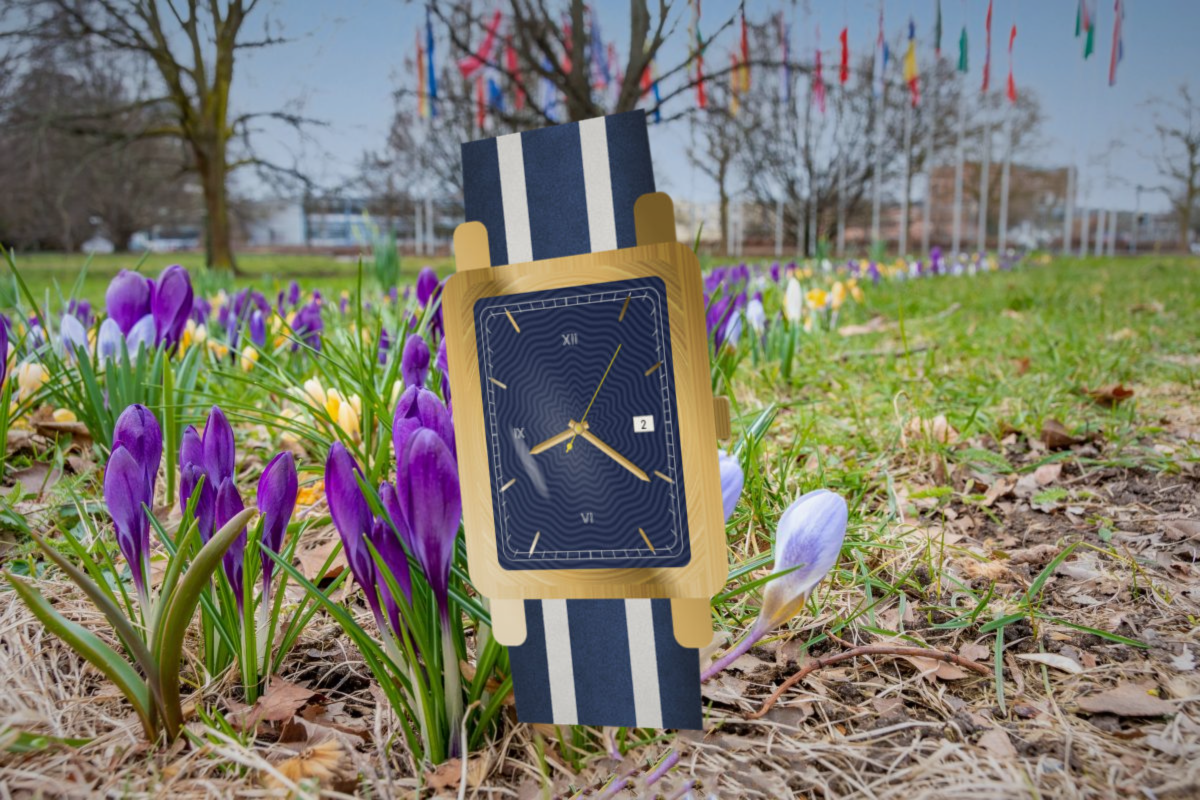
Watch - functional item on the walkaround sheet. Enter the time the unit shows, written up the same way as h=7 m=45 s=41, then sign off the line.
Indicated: h=8 m=21 s=6
